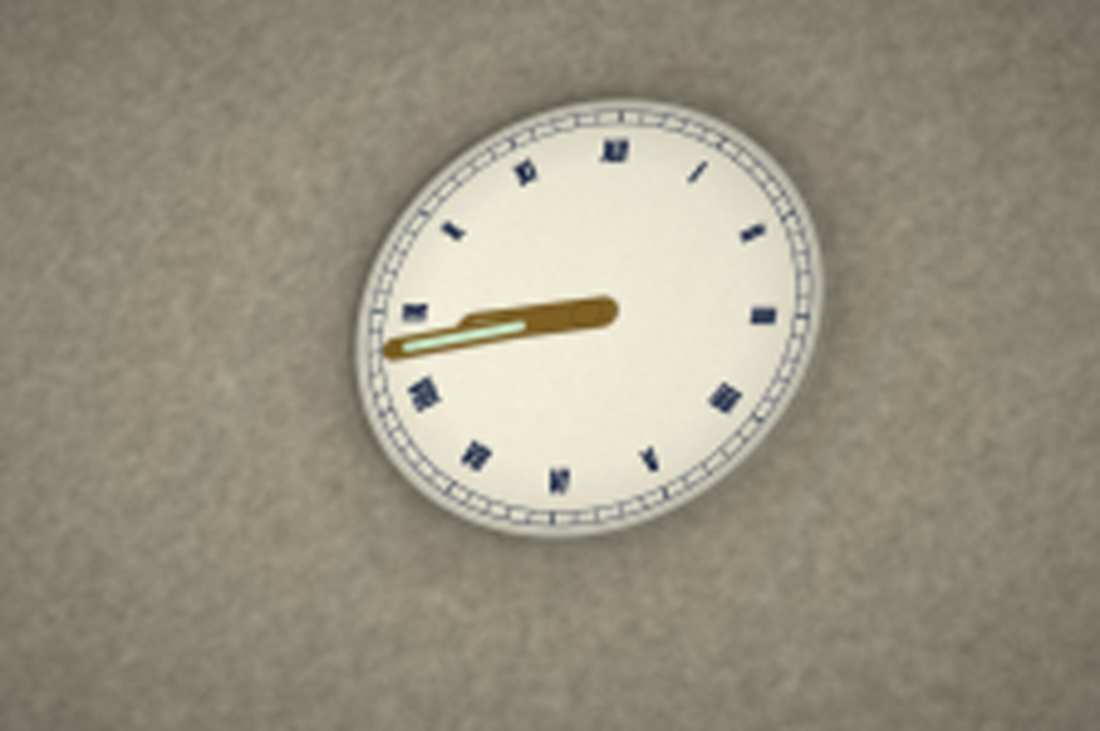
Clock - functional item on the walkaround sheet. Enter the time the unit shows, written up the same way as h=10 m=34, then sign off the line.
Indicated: h=8 m=43
